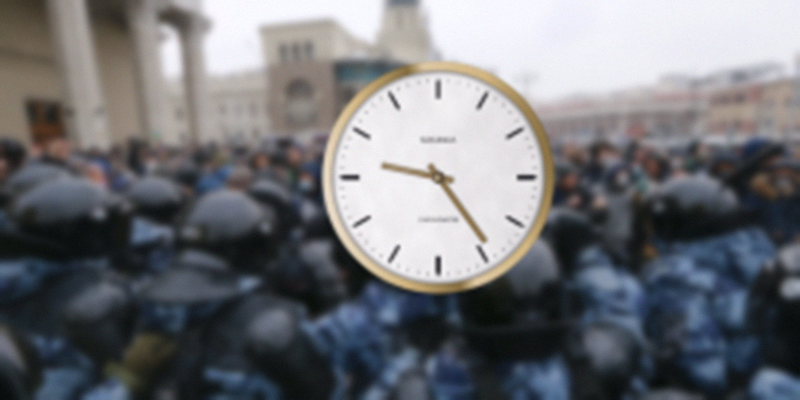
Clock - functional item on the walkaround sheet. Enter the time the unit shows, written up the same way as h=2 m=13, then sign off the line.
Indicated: h=9 m=24
